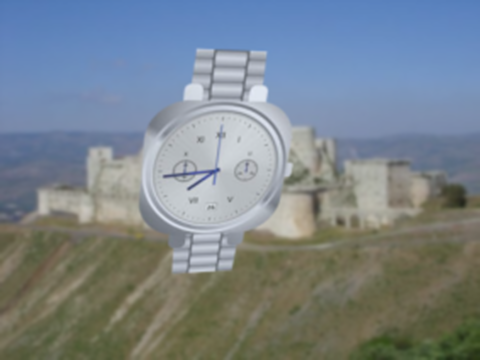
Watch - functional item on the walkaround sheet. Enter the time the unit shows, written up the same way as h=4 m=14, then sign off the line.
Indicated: h=7 m=44
